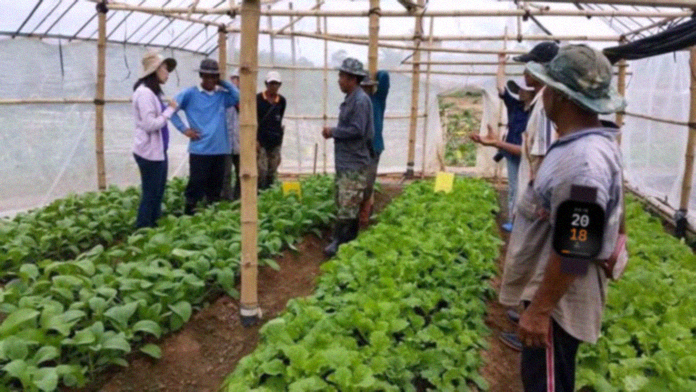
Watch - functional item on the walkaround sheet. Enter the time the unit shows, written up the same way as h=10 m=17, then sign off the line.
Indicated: h=20 m=18
